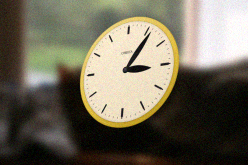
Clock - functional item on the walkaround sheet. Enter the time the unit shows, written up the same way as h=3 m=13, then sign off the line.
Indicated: h=3 m=6
